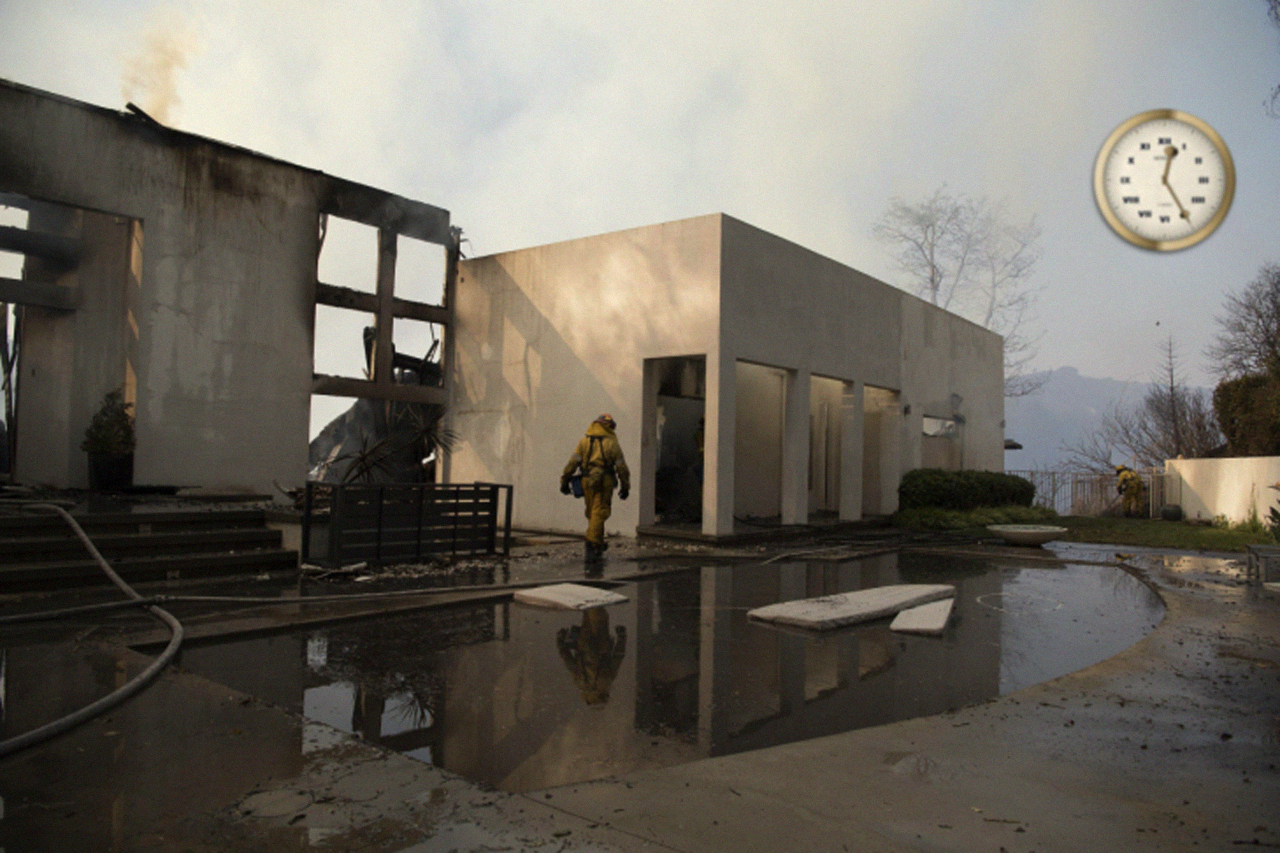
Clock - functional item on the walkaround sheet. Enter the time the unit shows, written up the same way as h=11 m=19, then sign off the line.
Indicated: h=12 m=25
